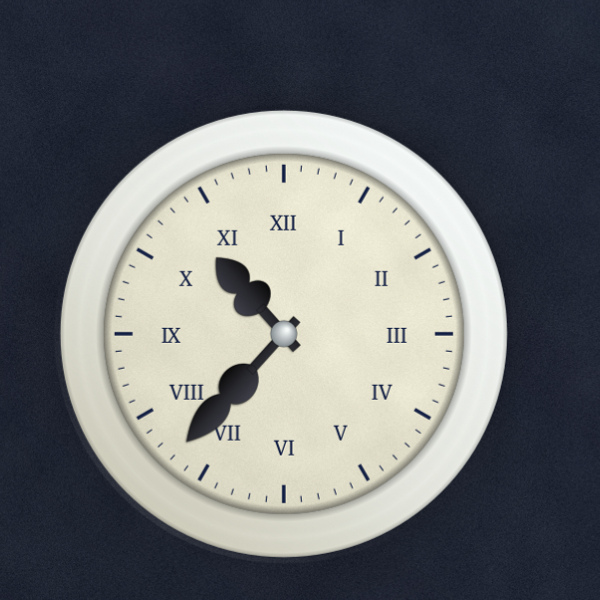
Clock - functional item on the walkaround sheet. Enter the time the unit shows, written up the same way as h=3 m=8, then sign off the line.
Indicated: h=10 m=37
